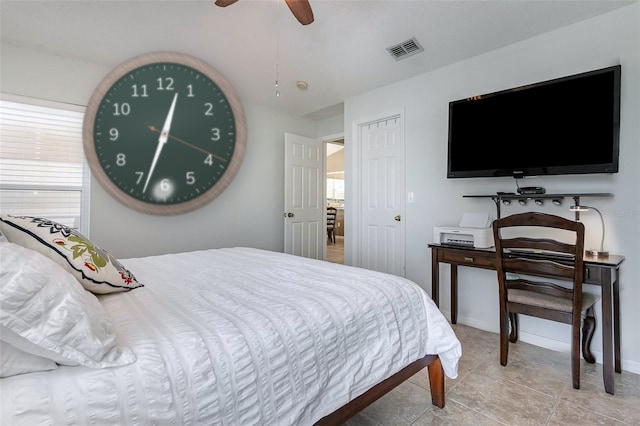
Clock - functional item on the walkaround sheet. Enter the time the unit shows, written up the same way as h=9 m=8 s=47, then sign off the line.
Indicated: h=12 m=33 s=19
